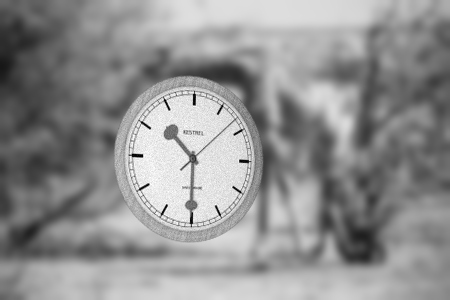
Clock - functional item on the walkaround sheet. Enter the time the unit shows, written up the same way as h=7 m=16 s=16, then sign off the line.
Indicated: h=10 m=30 s=8
